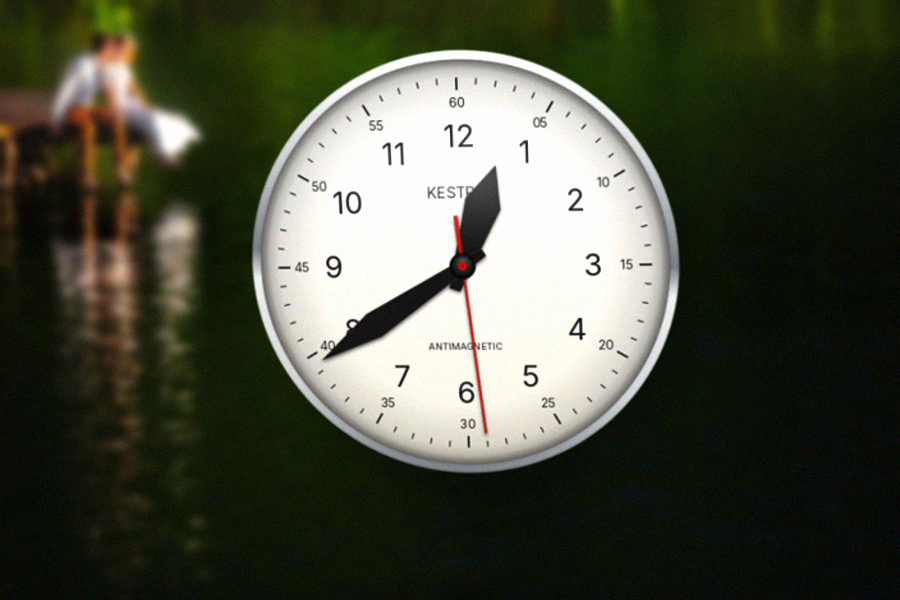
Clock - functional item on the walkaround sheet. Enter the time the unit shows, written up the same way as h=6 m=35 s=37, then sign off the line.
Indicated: h=12 m=39 s=29
